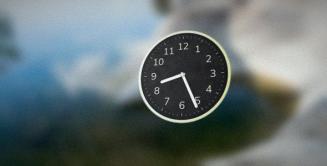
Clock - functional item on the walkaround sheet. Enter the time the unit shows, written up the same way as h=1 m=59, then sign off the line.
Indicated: h=8 m=26
